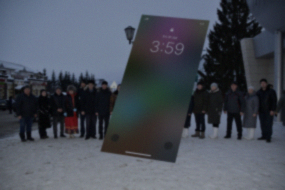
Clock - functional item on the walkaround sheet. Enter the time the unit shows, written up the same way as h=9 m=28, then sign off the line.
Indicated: h=3 m=59
